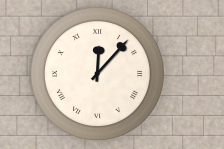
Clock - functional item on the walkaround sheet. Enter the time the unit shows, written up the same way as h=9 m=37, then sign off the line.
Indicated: h=12 m=7
